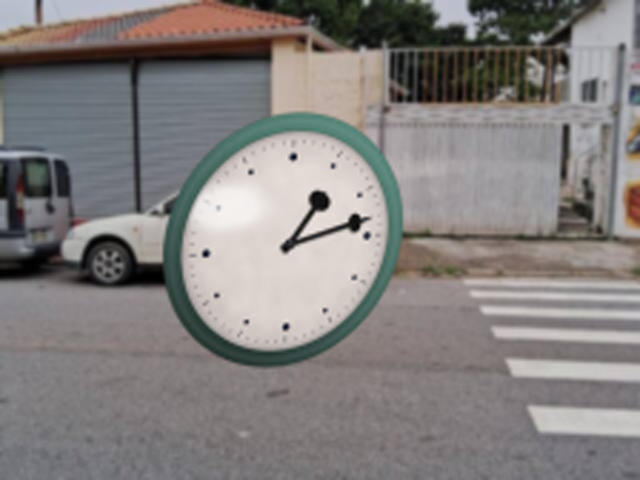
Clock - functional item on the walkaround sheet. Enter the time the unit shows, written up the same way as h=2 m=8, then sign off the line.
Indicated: h=1 m=13
